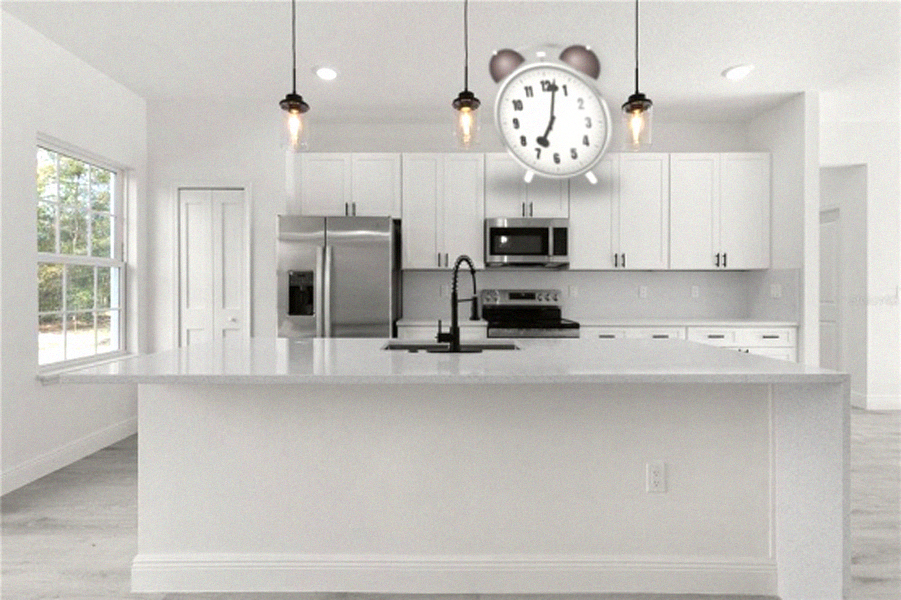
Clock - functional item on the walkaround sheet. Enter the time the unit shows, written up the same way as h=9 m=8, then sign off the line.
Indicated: h=7 m=2
